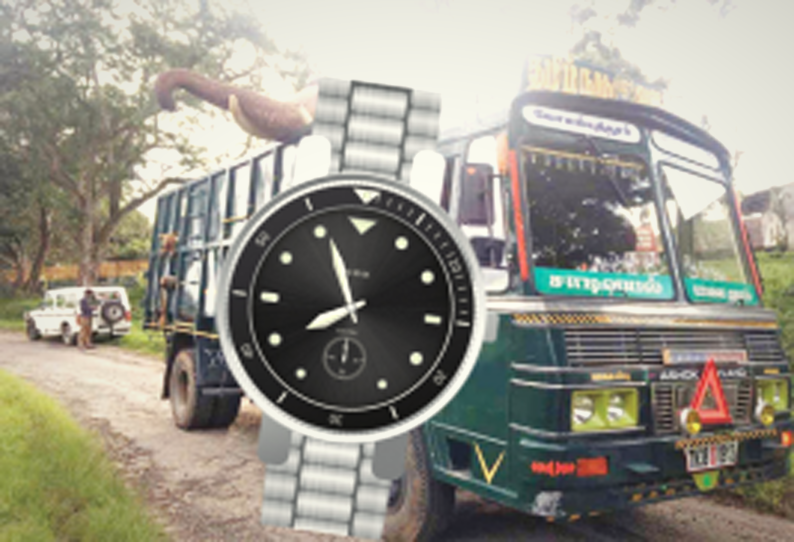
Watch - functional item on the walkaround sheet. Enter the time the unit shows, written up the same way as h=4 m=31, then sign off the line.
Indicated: h=7 m=56
